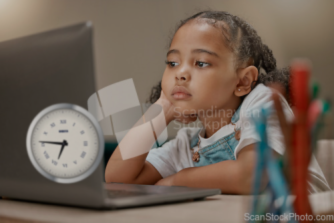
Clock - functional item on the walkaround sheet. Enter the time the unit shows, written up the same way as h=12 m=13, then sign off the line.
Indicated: h=6 m=46
